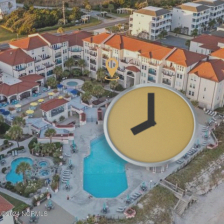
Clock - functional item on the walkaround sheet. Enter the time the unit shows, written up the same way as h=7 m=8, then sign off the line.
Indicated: h=8 m=0
